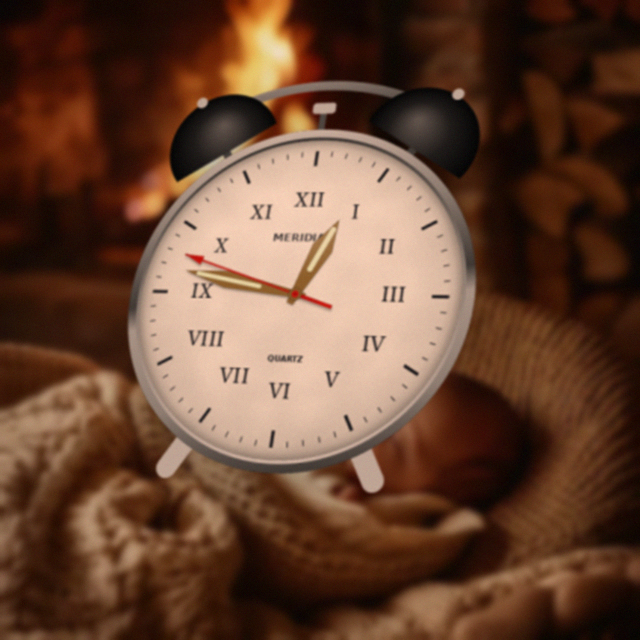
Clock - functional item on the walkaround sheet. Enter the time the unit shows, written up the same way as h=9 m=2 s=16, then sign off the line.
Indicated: h=12 m=46 s=48
